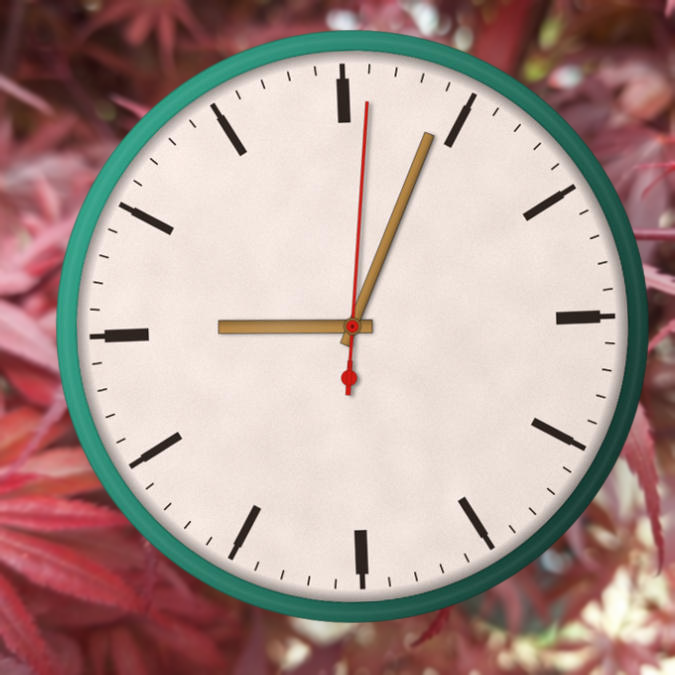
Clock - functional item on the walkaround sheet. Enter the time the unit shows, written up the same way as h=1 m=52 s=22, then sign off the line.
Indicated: h=9 m=4 s=1
